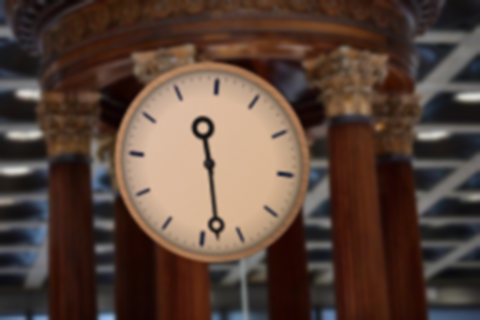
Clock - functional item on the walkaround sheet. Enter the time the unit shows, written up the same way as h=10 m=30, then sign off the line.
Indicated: h=11 m=28
